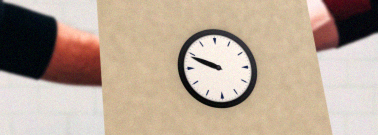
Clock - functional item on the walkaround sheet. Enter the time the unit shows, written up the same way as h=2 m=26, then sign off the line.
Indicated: h=9 m=49
